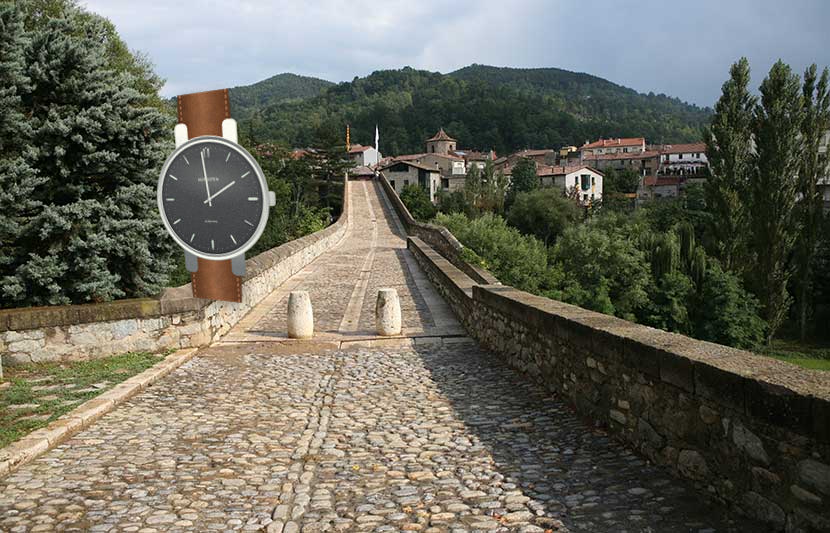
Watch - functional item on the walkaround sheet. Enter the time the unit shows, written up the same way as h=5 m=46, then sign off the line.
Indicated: h=1 m=59
